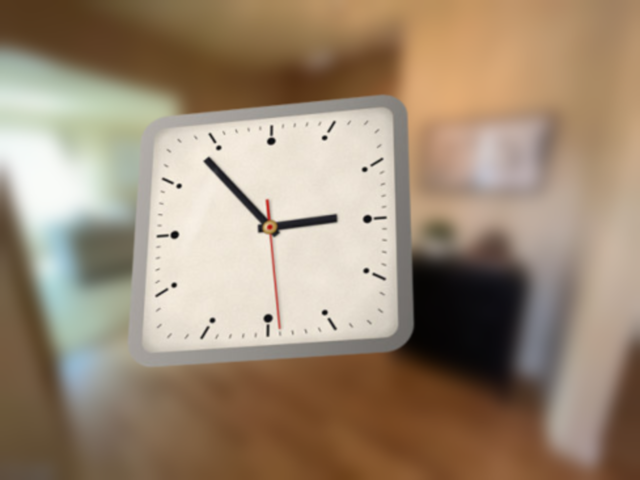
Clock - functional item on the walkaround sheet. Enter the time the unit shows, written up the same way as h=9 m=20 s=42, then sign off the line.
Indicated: h=2 m=53 s=29
